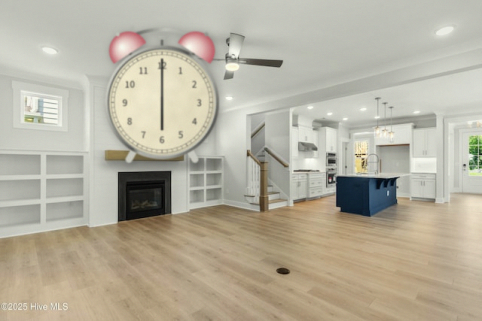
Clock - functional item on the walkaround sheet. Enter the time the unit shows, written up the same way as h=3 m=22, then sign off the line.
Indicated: h=6 m=0
